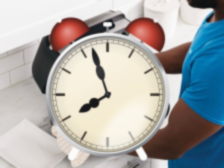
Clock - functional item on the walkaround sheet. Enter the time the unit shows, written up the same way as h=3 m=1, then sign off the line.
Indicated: h=7 m=57
